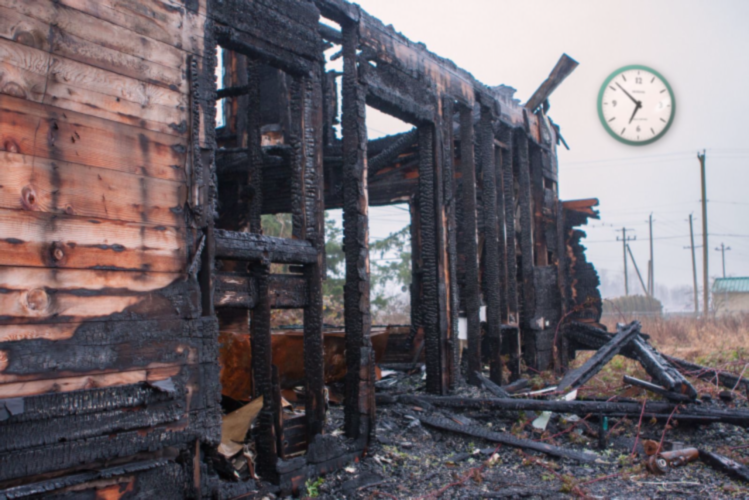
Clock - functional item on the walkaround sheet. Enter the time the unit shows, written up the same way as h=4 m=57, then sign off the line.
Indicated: h=6 m=52
